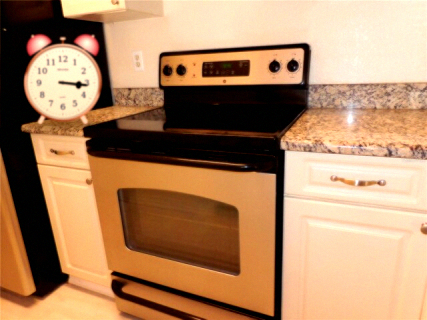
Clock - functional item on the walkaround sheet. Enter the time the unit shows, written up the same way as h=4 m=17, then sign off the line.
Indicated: h=3 m=16
